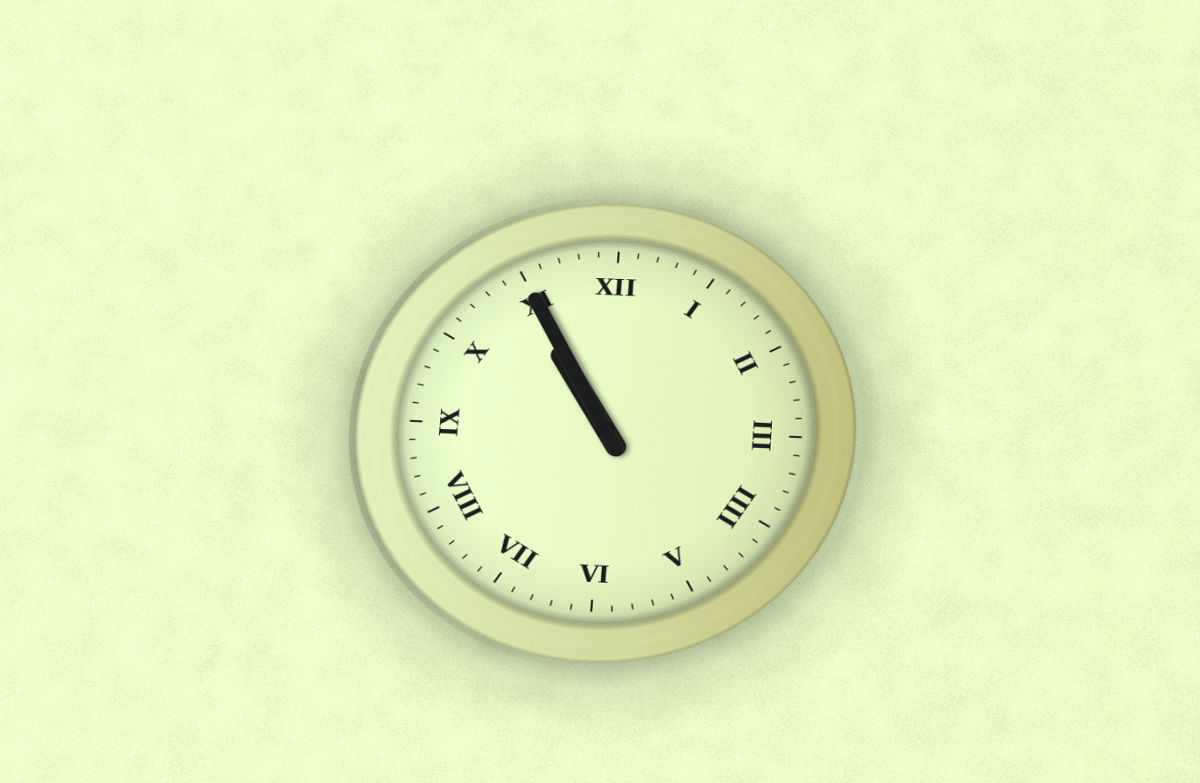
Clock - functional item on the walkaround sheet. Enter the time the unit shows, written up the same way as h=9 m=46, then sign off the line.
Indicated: h=10 m=55
